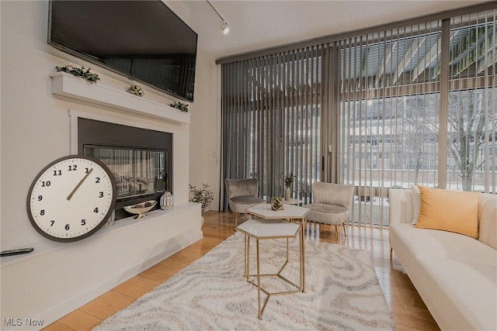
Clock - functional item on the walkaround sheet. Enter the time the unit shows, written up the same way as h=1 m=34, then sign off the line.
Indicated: h=1 m=6
